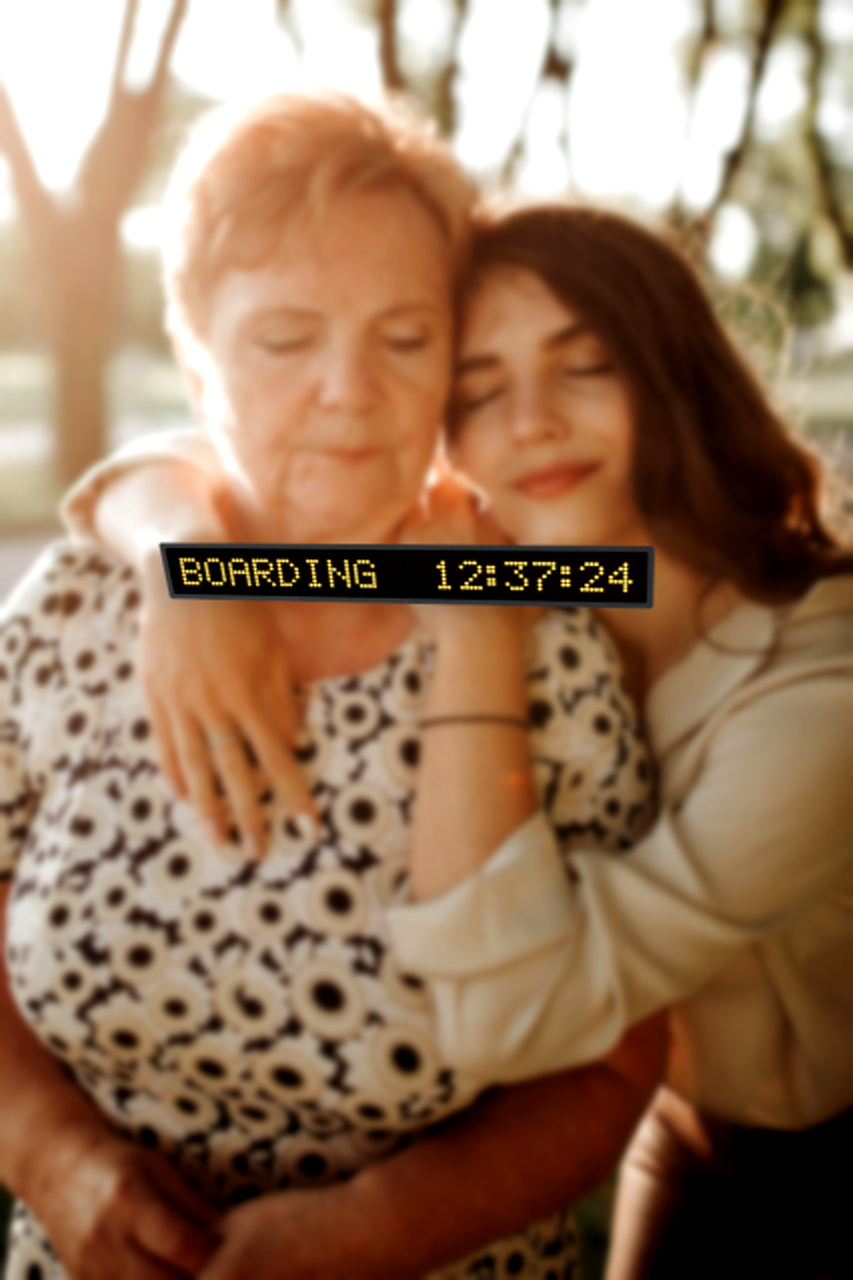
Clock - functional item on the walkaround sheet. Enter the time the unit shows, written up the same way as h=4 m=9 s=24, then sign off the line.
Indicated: h=12 m=37 s=24
